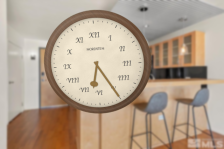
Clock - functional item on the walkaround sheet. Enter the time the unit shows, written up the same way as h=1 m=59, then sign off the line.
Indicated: h=6 m=25
